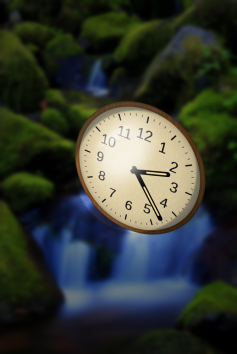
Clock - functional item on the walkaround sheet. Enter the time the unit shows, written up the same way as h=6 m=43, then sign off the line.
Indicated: h=2 m=23
